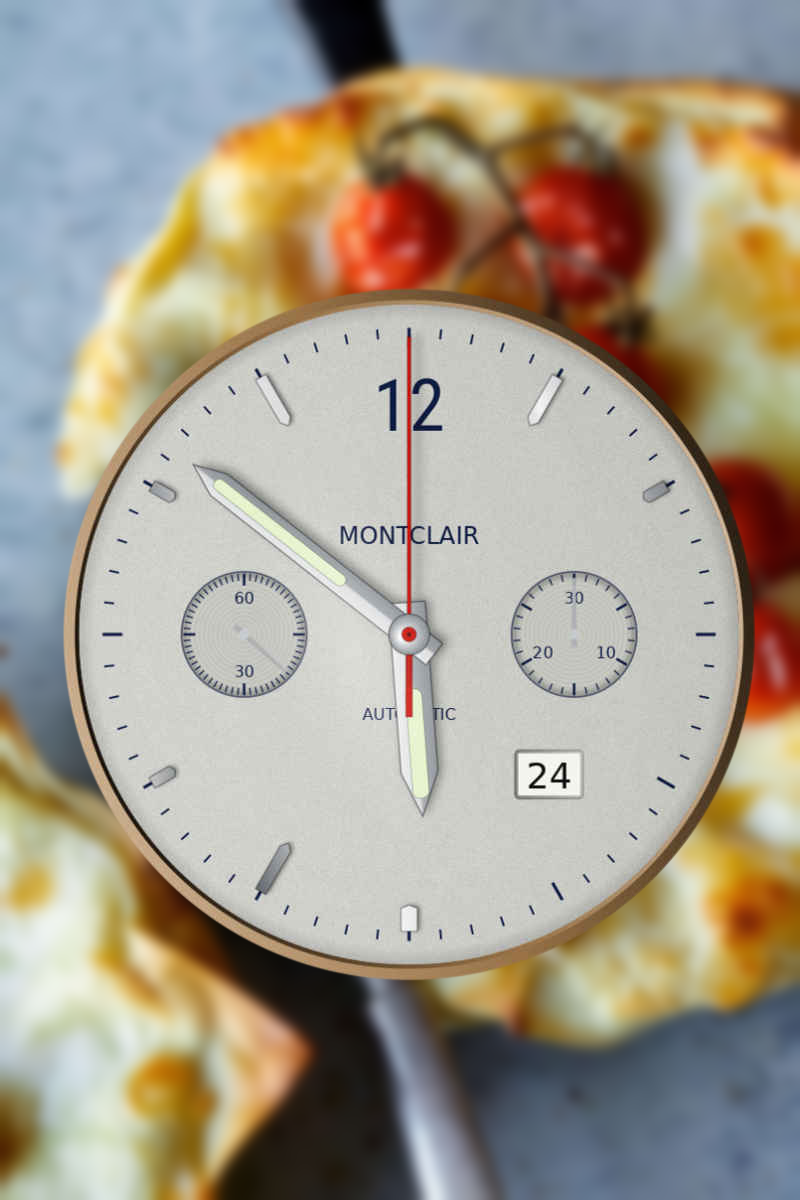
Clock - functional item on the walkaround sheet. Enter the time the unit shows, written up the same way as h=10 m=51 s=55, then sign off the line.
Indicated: h=5 m=51 s=22
